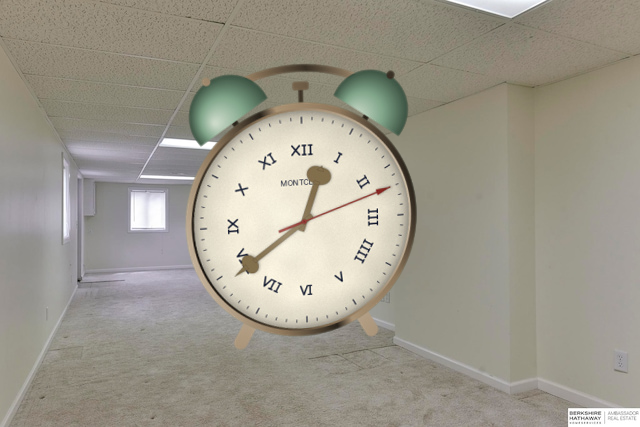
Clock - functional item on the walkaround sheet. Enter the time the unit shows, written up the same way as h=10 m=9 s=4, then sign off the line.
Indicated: h=12 m=39 s=12
